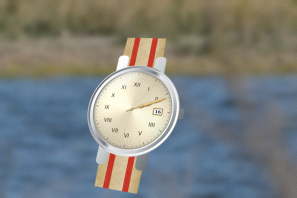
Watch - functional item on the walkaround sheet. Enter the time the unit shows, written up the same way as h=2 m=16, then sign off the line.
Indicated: h=2 m=11
